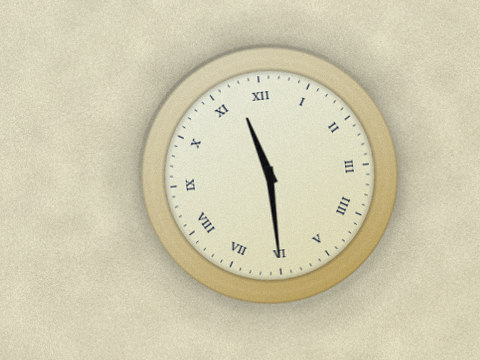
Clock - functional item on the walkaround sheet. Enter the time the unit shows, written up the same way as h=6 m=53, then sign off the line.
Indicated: h=11 m=30
